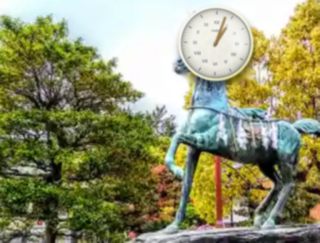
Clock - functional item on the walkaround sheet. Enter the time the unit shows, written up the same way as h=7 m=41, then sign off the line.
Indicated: h=1 m=3
